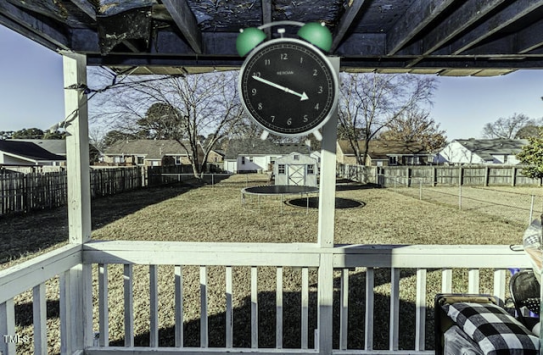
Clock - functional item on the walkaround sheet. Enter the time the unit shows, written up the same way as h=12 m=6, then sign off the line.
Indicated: h=3 m=49
